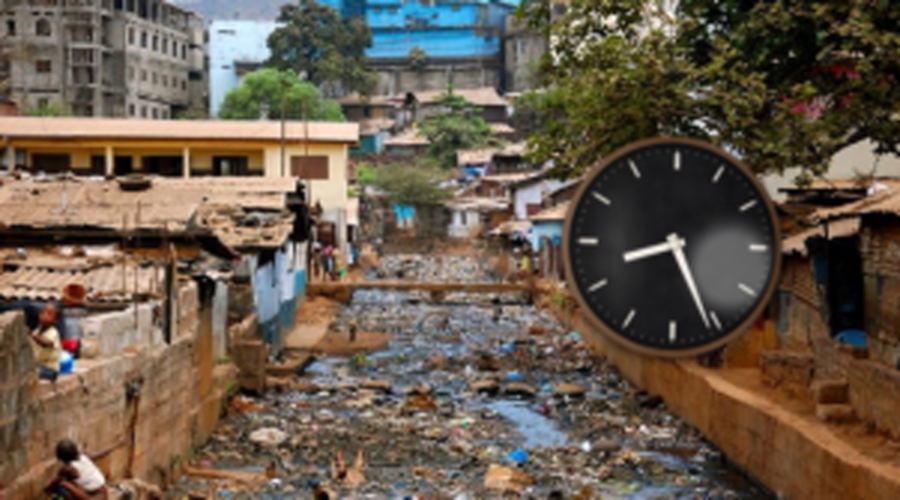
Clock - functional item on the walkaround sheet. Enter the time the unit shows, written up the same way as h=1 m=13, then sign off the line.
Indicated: h=8 m=26
